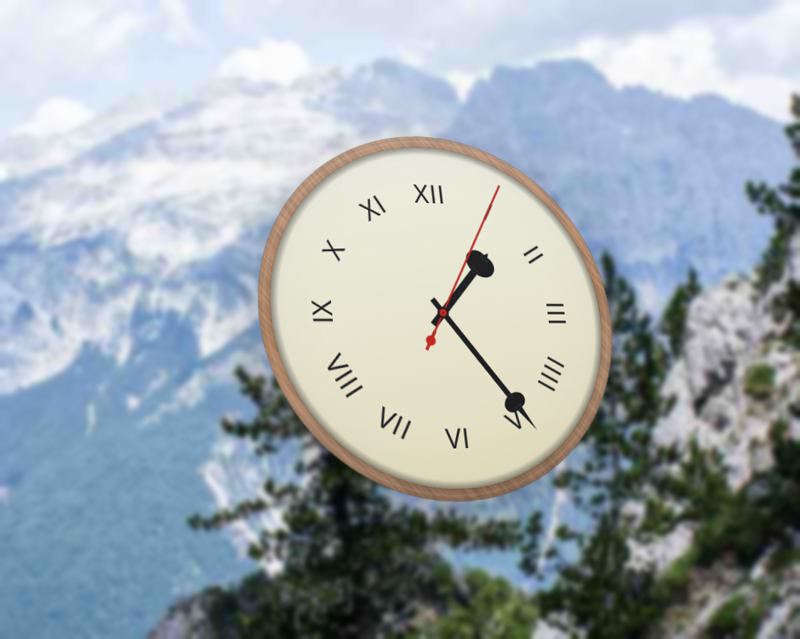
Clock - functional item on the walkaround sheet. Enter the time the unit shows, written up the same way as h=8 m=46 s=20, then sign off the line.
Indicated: h=1 m=24 s=5
